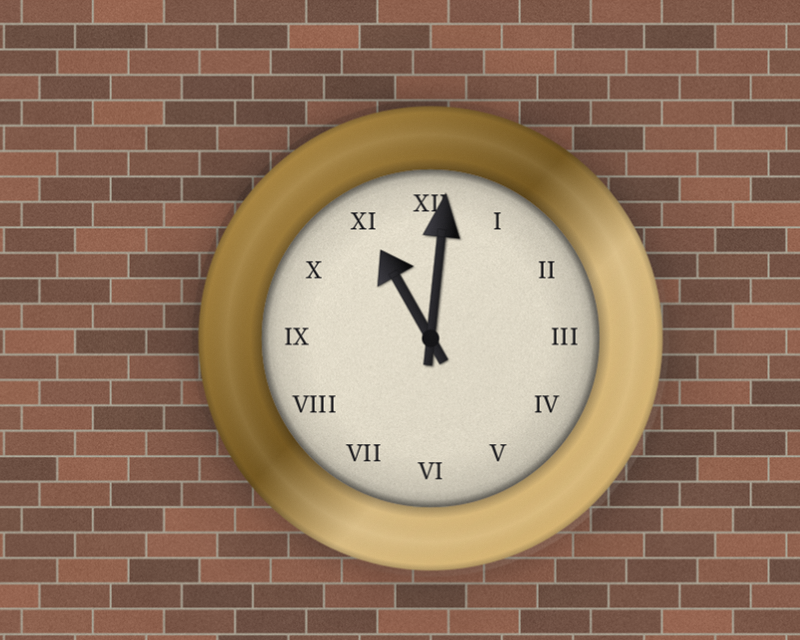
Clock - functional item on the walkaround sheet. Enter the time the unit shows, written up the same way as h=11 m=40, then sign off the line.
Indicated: h=11 m=1
